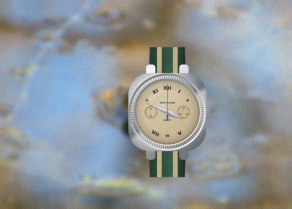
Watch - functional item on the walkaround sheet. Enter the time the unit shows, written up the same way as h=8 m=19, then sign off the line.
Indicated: h=3 m=49
